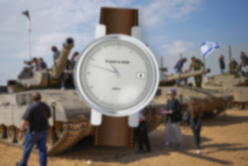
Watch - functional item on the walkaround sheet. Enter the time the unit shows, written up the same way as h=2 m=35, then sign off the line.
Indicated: h=10 m=48
